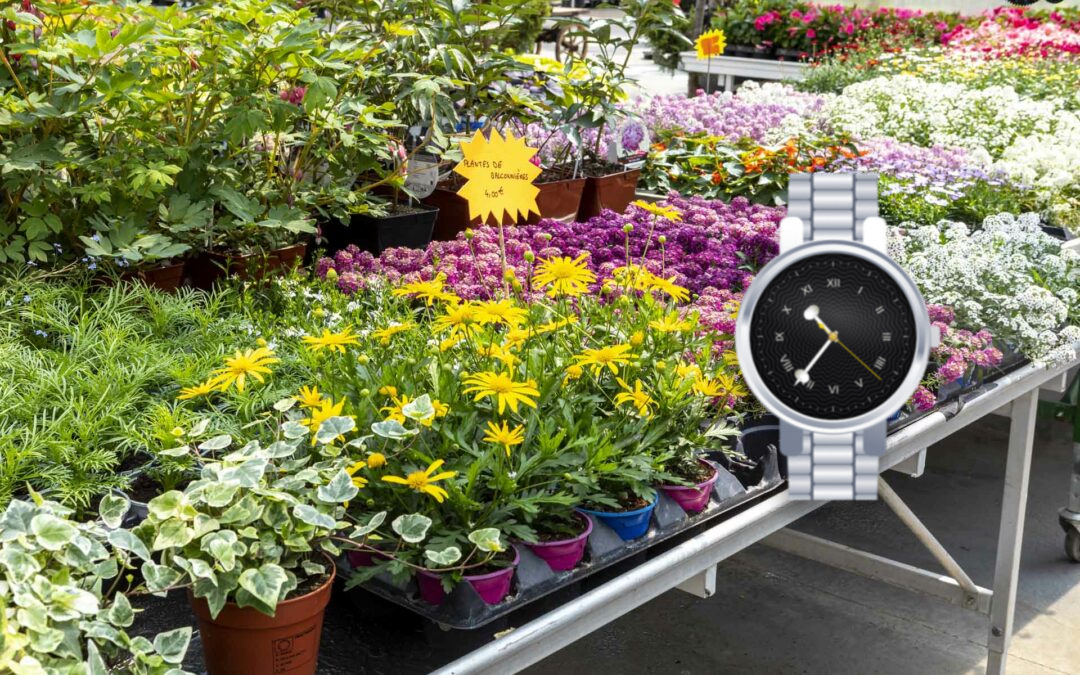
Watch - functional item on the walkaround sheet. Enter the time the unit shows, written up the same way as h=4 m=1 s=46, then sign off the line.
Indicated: h=10 m=36 s=22
